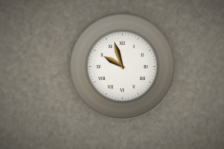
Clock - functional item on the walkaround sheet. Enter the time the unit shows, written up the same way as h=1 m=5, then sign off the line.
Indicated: h=9 m=57
